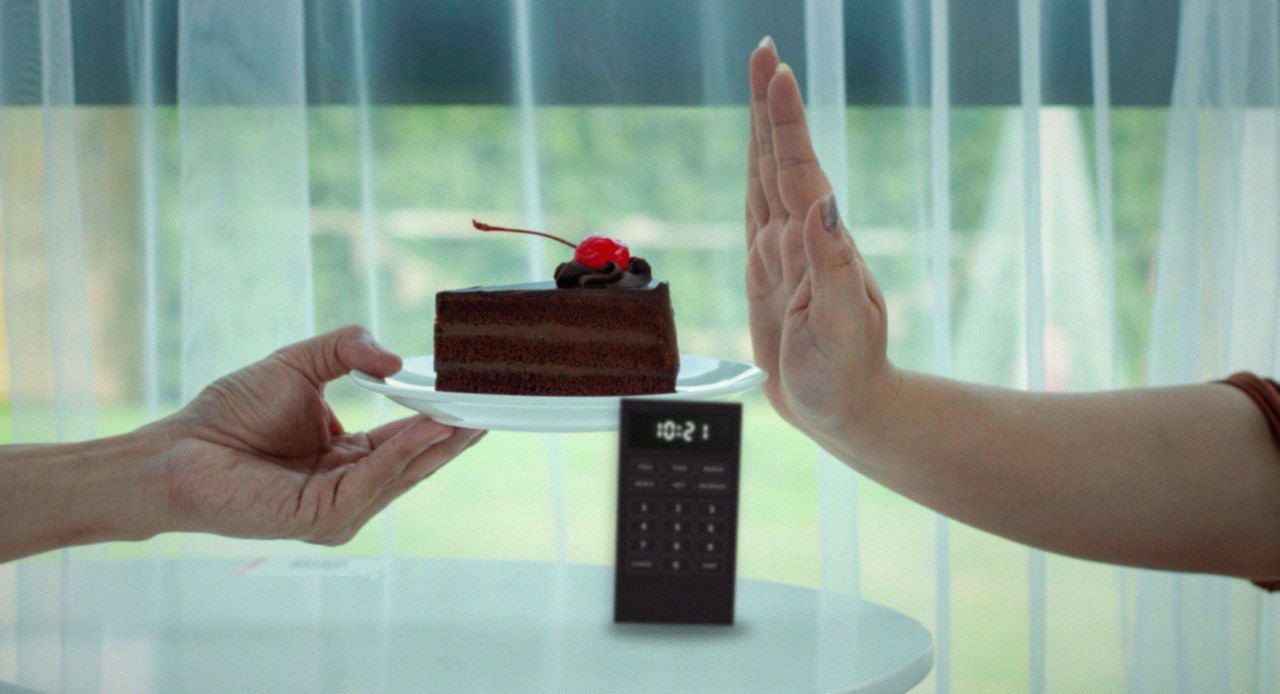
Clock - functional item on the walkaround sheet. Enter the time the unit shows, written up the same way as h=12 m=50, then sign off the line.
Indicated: h=10 m=21
